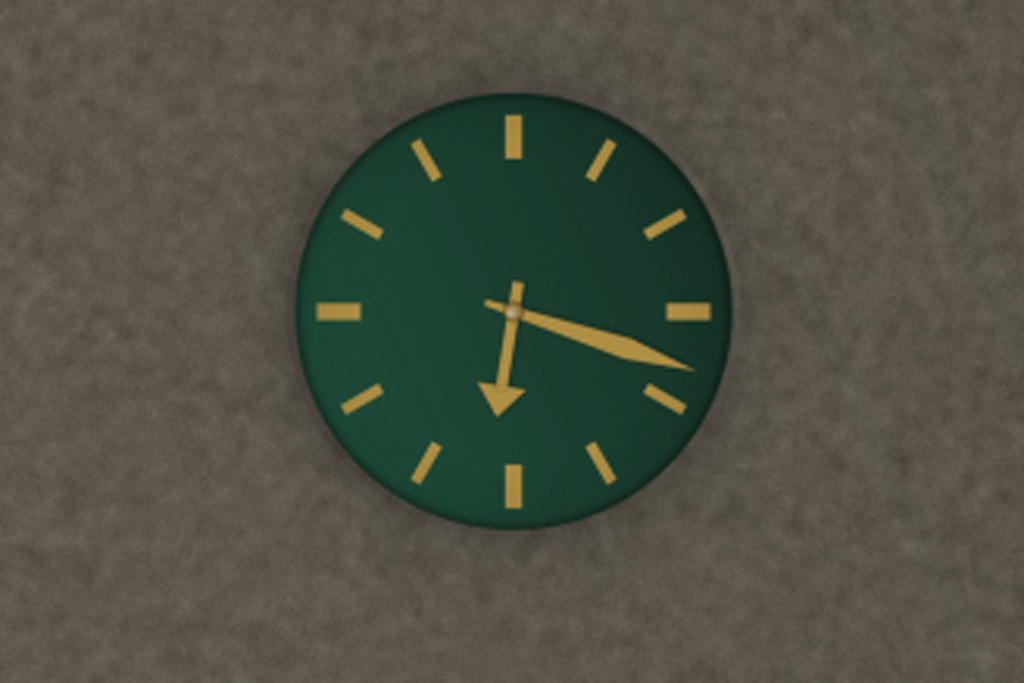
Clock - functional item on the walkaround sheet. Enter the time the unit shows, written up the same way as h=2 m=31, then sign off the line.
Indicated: h=6 m=18
